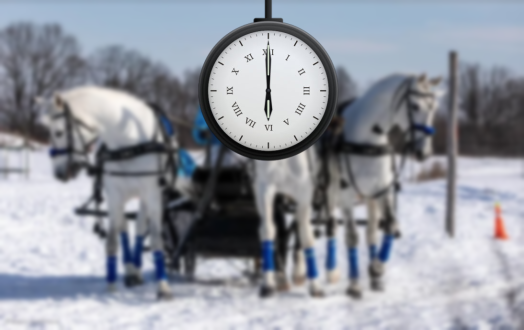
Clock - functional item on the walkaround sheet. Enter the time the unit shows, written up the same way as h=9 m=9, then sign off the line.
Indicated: h=6 m=0
